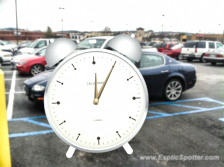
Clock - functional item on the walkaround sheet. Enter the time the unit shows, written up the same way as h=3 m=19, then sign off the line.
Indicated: h=12 m=5
